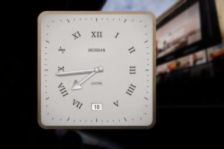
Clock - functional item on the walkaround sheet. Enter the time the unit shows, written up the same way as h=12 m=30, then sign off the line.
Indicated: h=7 m=44
